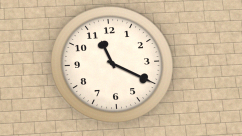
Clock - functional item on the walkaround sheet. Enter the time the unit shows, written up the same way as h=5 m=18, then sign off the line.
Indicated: h=11 m=20
